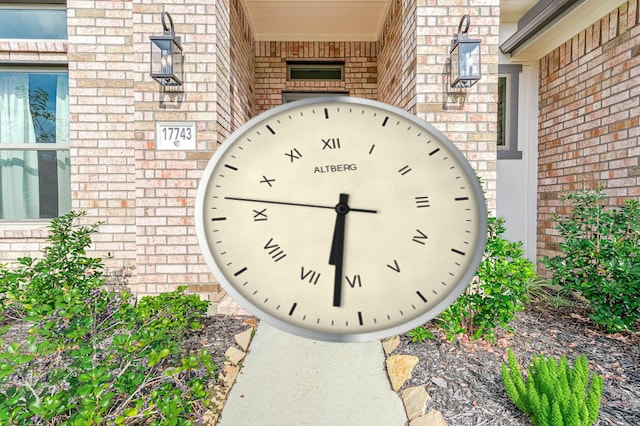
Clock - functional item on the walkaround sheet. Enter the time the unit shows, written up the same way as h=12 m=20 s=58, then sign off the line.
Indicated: h=6 m=31 s=47
